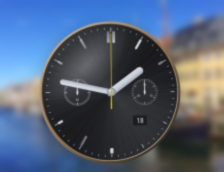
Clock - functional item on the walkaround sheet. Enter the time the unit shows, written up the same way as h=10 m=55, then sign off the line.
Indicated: h=1 m=47
